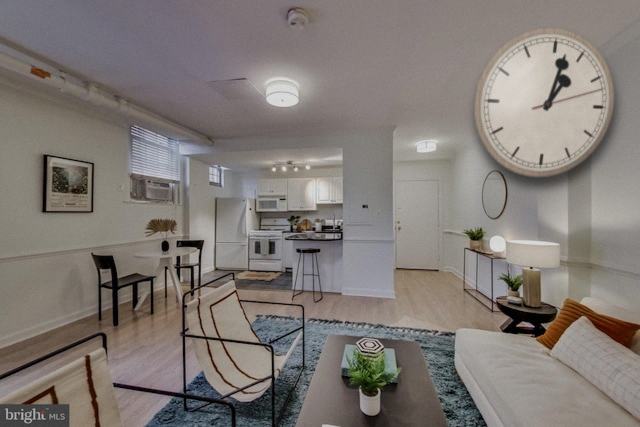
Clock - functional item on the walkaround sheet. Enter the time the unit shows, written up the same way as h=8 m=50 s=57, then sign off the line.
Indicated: h=1 m=2 s=12
